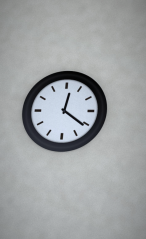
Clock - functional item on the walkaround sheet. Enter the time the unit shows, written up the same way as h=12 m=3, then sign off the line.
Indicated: h=12 m=21
